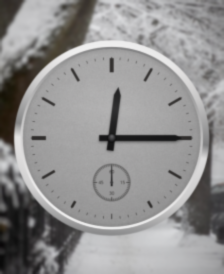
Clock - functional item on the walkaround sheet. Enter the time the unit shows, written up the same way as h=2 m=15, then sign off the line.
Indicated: h=12 m=15
